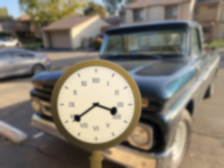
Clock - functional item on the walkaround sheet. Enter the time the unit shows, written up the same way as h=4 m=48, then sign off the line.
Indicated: h=3 m=39
